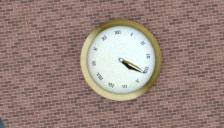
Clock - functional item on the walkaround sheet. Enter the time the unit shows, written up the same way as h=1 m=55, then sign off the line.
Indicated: h=4 m=21
